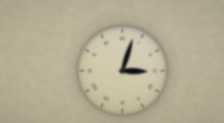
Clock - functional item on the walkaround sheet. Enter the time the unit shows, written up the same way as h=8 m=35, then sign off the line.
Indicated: h=3 m=3
